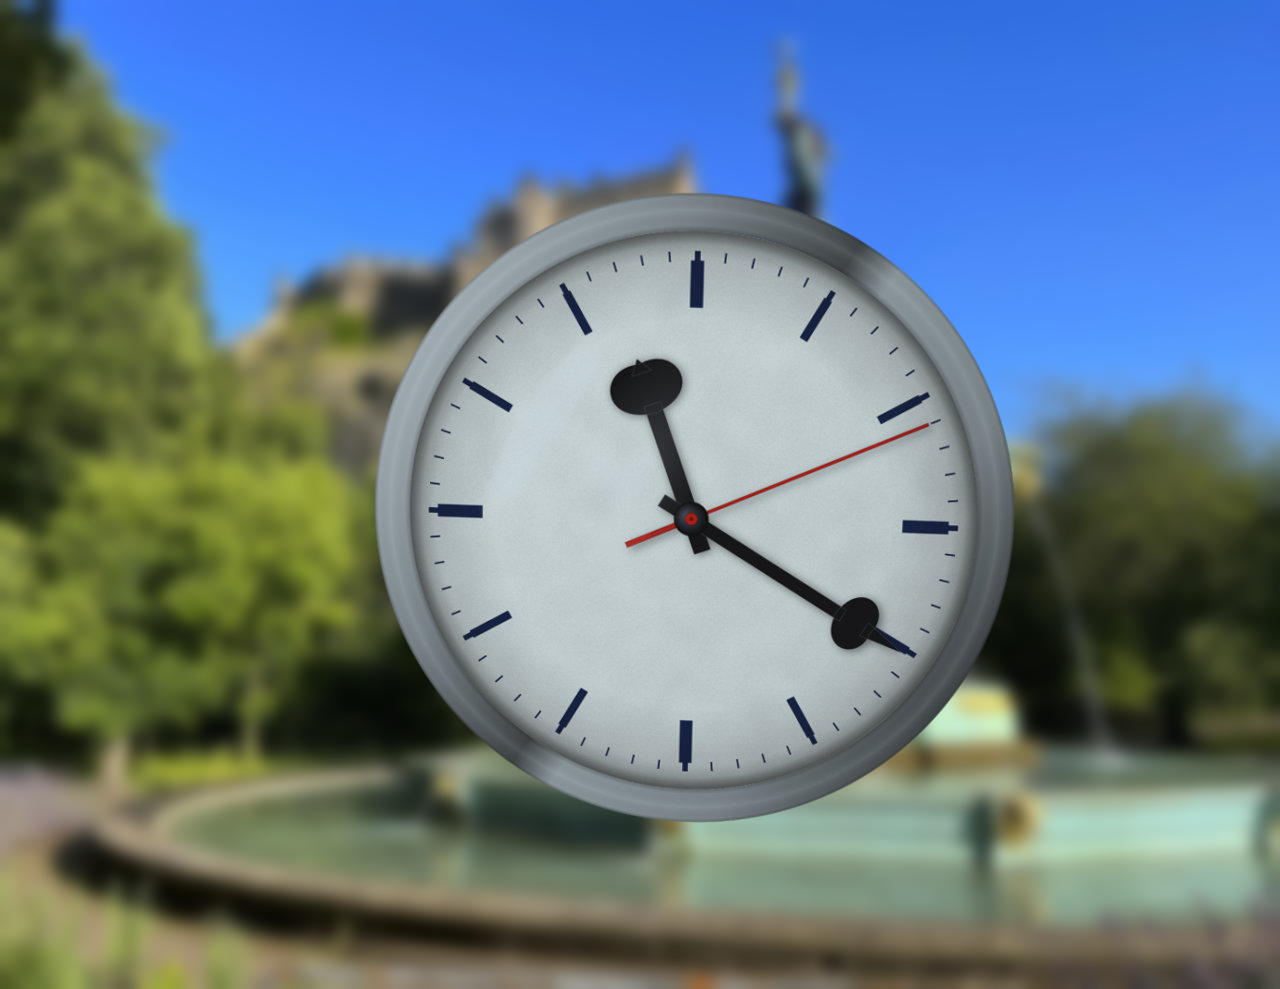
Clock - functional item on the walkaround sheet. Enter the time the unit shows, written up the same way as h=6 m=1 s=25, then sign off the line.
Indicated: h=11 m=20 s=11
